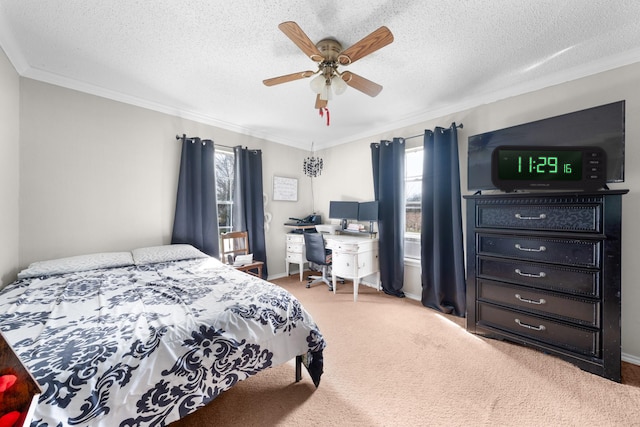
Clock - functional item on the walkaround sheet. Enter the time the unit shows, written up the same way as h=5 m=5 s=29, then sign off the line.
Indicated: h=11 m=29 s=16
